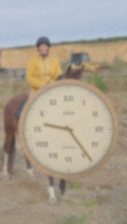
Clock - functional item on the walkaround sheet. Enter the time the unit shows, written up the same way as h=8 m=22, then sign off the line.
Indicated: h=9 m=24
